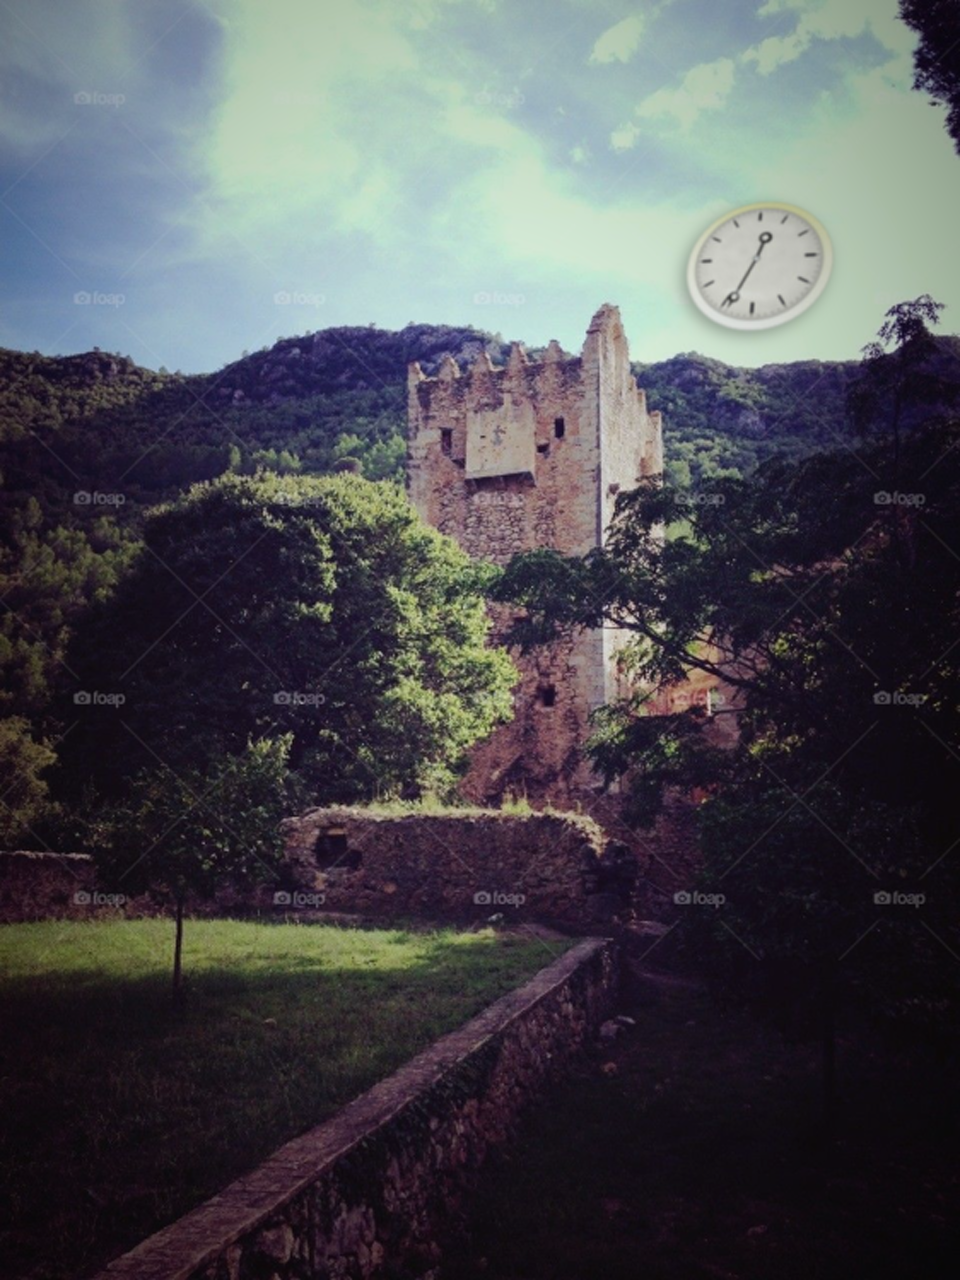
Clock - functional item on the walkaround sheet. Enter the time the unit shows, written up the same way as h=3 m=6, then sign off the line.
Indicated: h=12 m=34
